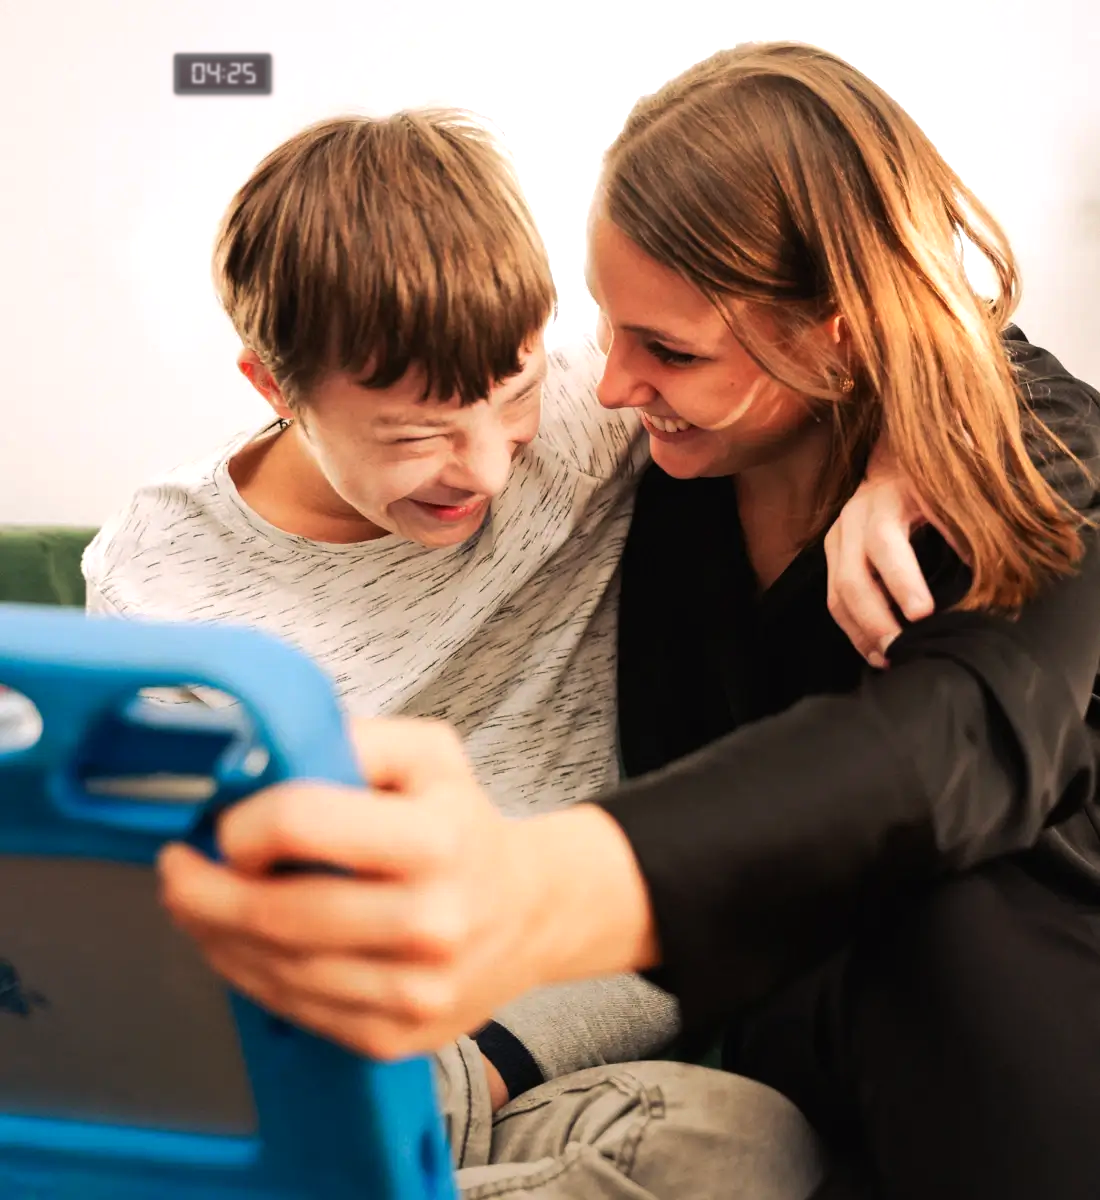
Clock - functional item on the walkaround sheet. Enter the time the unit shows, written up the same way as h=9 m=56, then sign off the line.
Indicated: h=4 m=25
